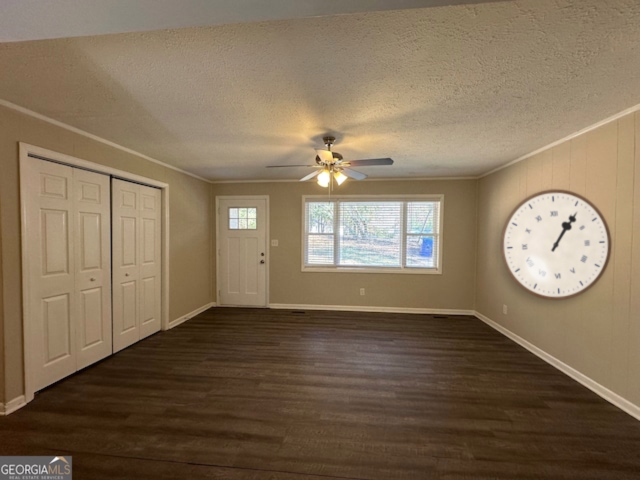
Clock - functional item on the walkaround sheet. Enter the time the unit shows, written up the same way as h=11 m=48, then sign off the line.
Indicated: h=1 m=6
